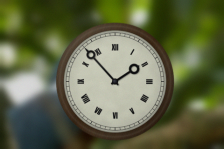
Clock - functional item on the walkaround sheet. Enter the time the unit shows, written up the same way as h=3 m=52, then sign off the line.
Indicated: h=1 m=53
